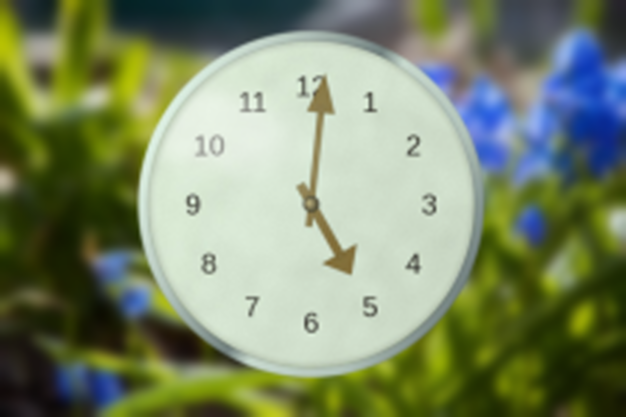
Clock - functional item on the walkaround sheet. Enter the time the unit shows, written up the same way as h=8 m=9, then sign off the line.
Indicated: h=5 m=1
